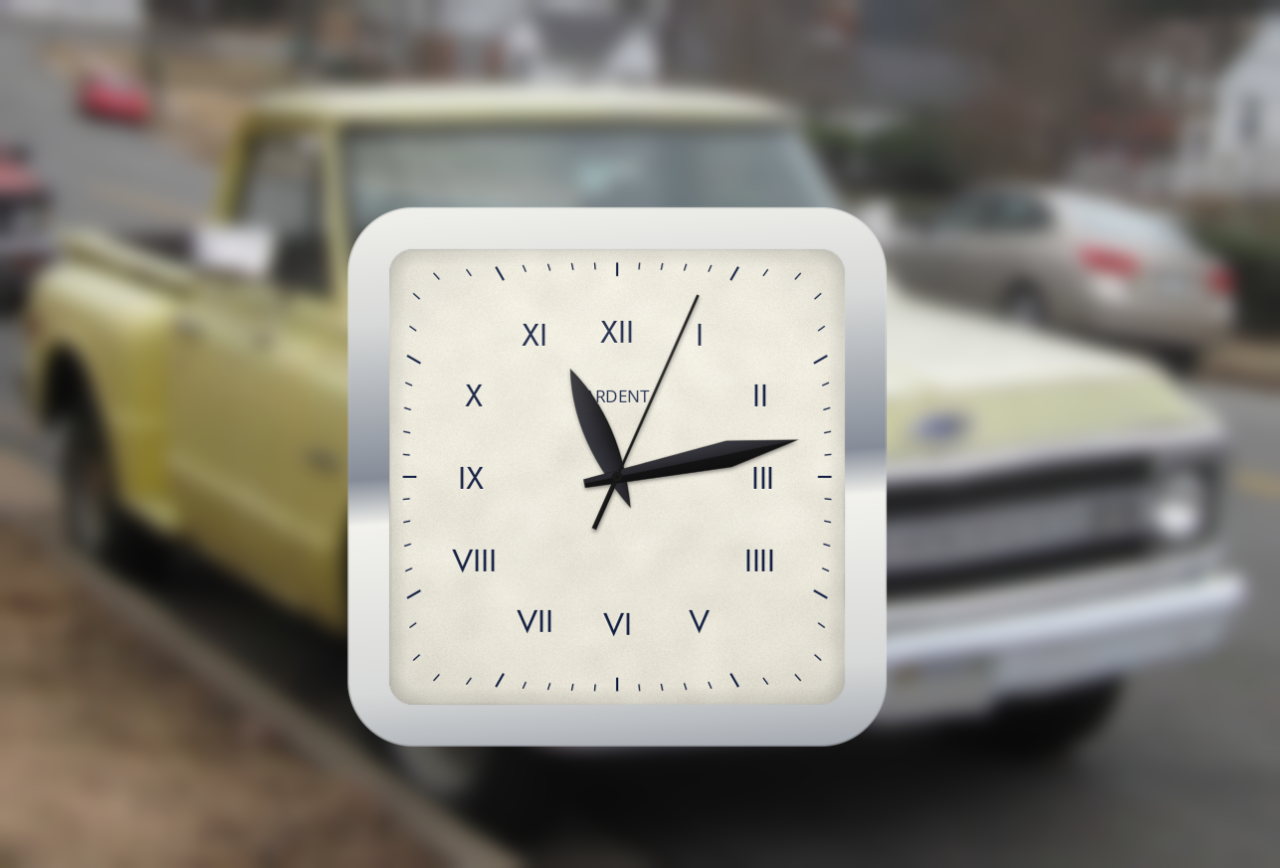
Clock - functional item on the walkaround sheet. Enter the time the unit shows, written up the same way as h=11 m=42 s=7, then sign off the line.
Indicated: h=11 m=13 s=4
